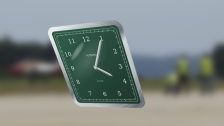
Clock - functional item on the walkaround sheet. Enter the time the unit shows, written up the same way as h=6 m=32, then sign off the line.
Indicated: h=4 m=5
